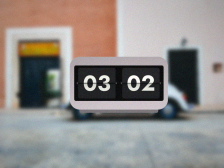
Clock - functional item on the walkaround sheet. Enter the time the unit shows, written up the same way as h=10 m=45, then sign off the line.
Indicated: h=3 m=2
